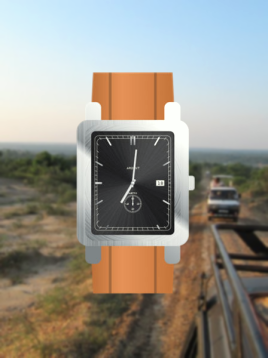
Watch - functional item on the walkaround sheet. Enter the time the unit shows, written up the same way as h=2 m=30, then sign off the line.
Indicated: h=7 m=1
